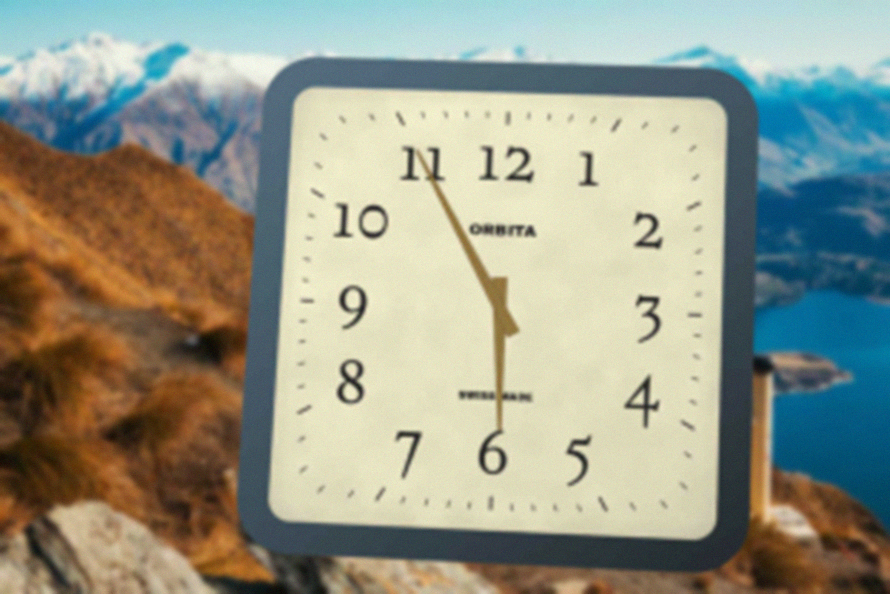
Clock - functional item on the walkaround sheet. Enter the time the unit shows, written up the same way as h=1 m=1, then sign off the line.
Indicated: h=5 m=55
